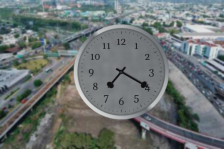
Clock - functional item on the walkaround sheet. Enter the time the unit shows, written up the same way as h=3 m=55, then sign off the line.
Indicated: h=7 m=20
